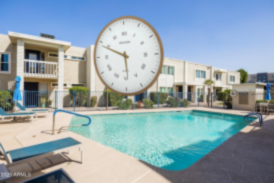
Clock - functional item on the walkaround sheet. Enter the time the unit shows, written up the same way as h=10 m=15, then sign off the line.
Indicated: h=5 m=49
